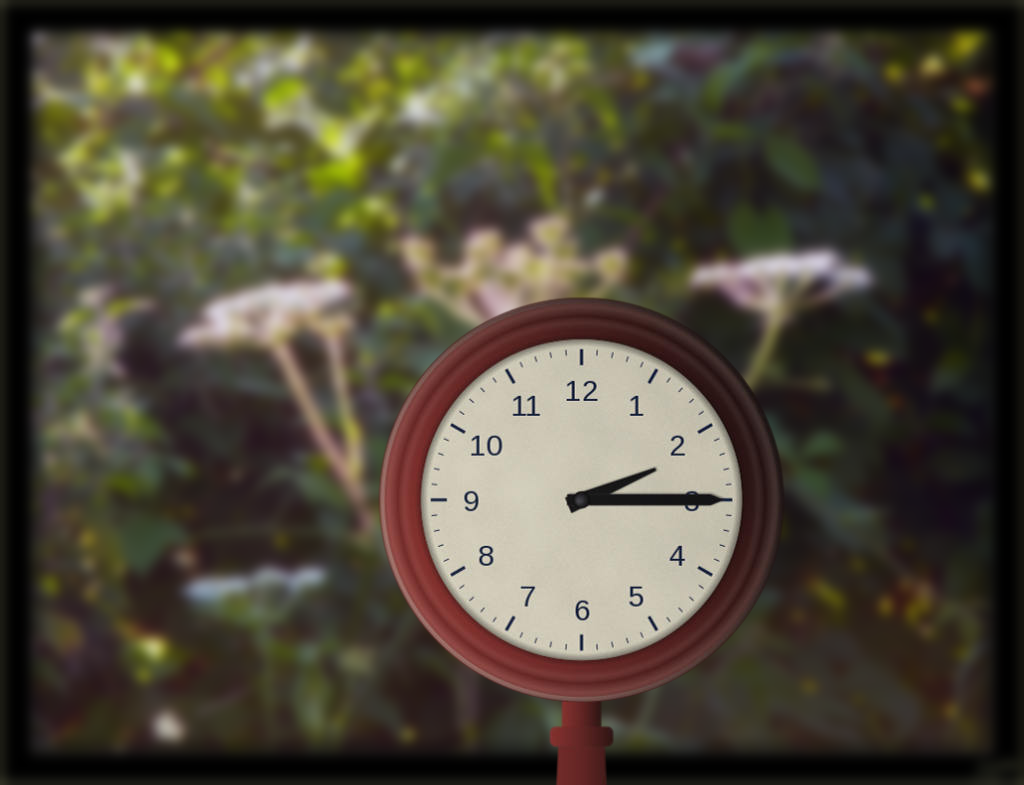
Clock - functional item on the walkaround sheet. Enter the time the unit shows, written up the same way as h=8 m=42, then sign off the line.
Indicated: h=2 m=15
